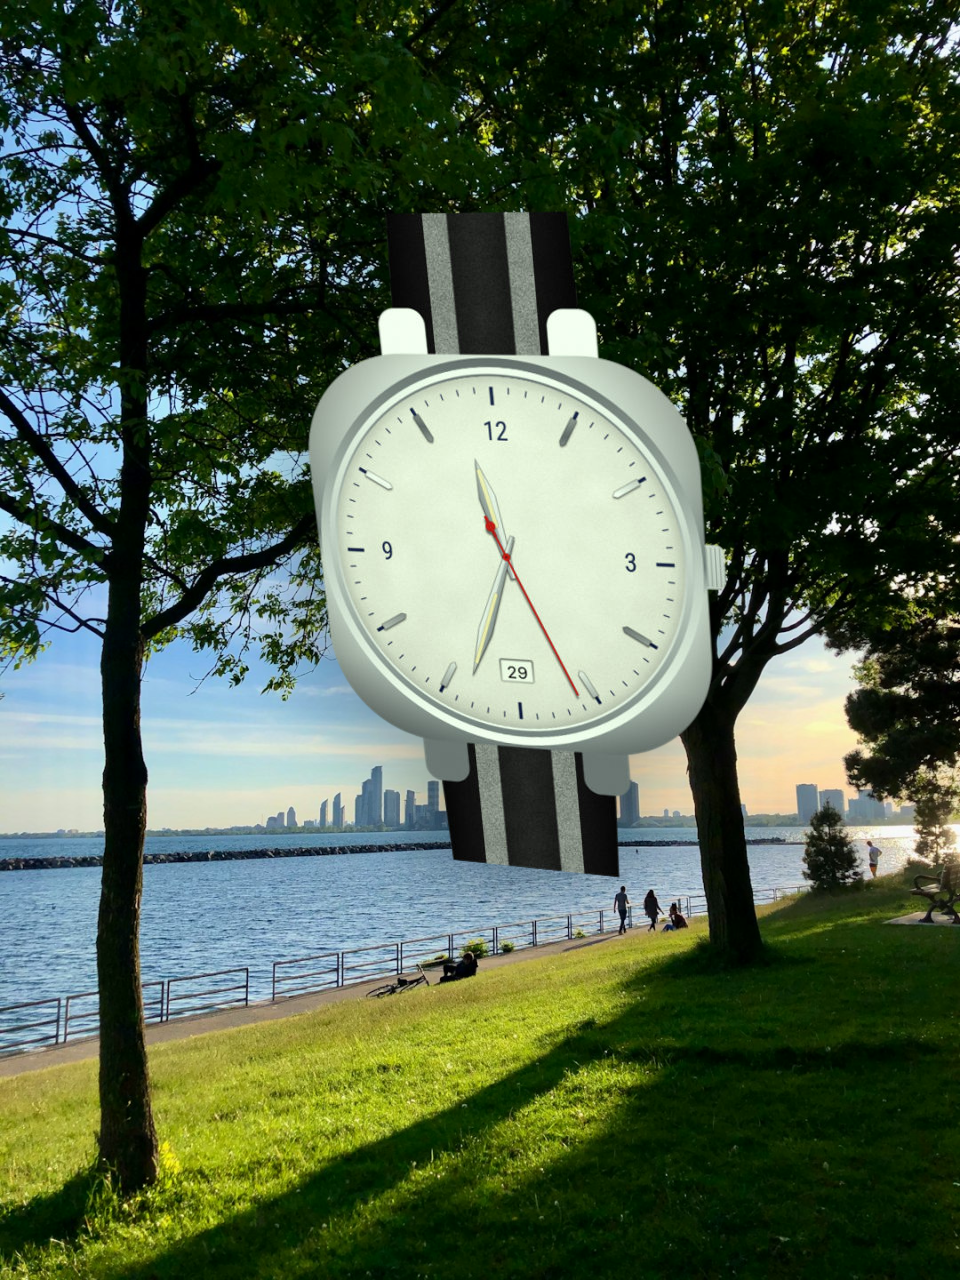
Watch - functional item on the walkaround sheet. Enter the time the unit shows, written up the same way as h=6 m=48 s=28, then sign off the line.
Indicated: h=11 m=33 s=26
